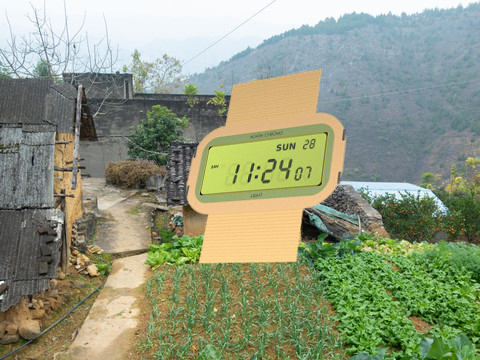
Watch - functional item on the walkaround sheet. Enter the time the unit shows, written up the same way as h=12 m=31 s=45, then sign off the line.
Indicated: h=11 m=24 s=7
